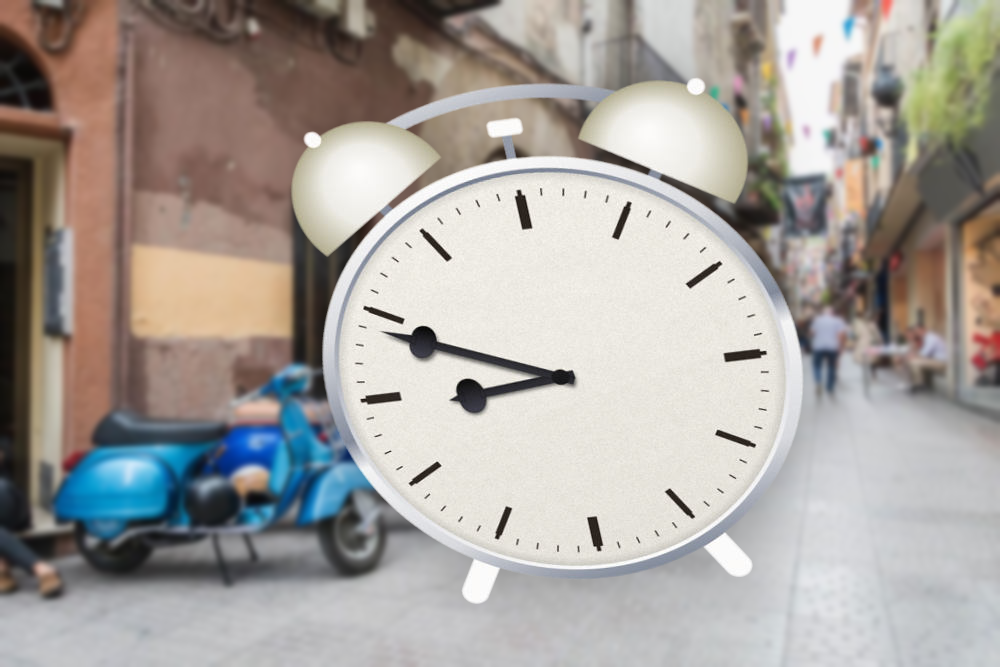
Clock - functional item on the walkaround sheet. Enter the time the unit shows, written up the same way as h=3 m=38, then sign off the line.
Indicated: h=8 m=49
